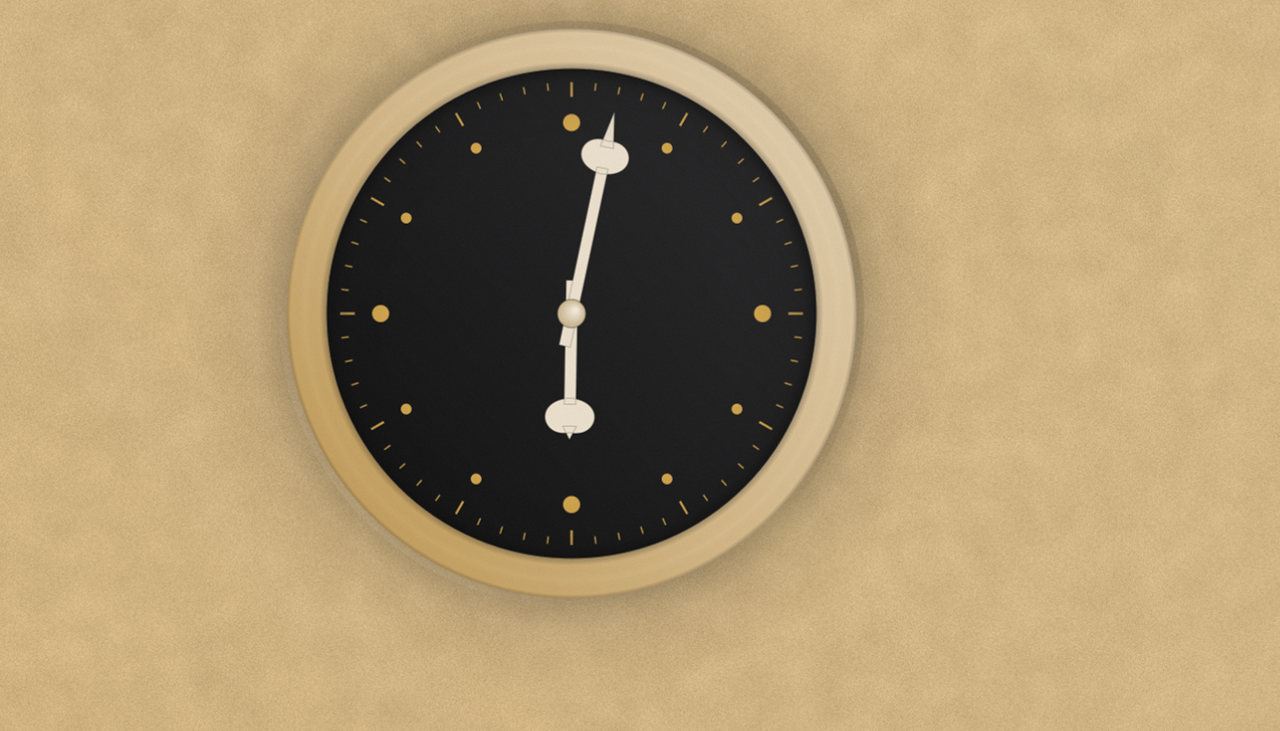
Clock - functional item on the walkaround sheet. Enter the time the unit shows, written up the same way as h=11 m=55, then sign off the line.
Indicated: h=6 m=2
